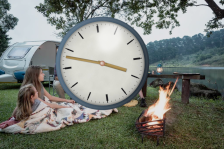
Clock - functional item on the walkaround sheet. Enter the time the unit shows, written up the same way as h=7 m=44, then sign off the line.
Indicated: h=3 m=48
